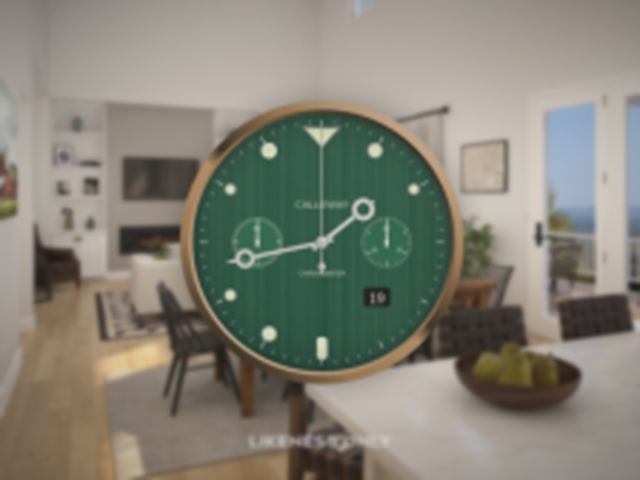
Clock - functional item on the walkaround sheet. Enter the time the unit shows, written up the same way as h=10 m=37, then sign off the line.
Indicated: h=1 m=43
